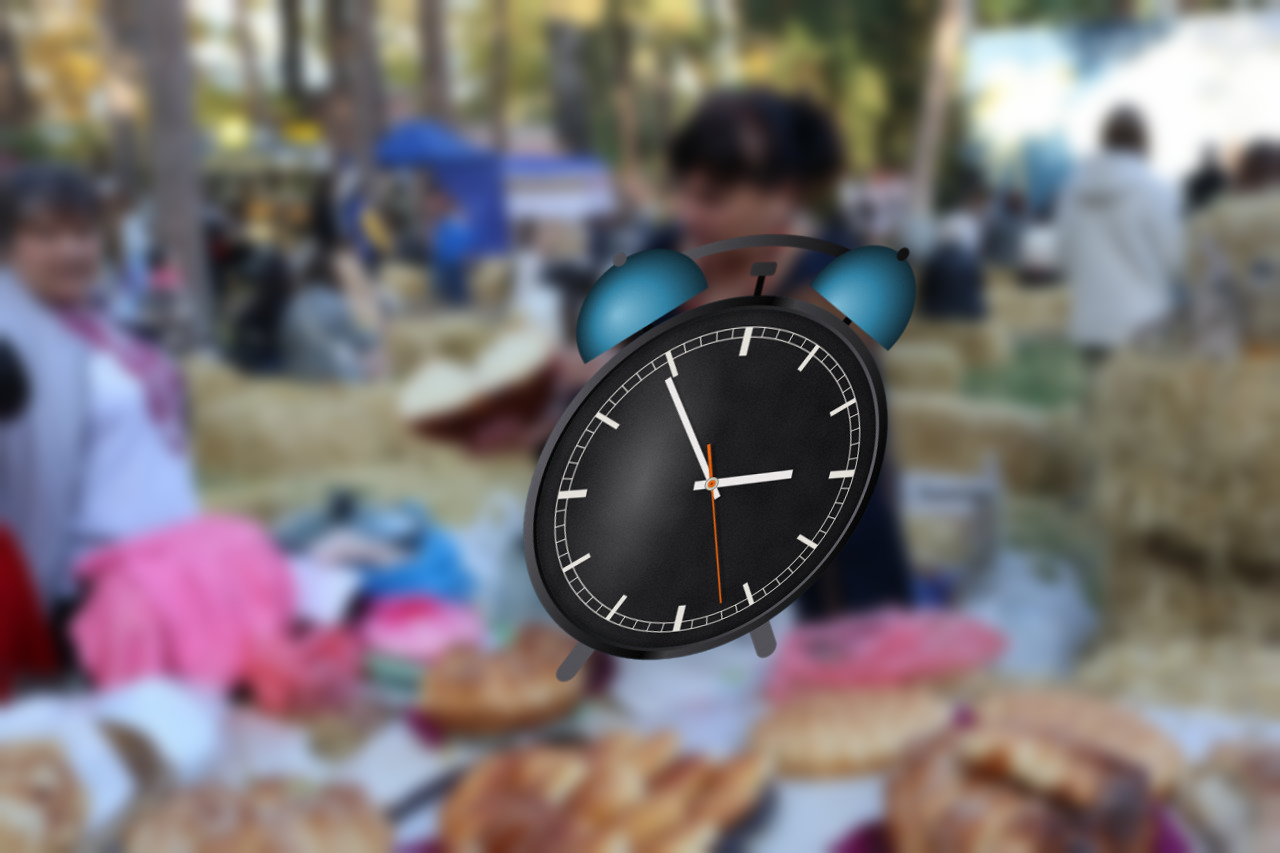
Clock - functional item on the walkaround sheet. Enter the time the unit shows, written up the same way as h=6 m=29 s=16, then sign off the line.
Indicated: h=2 m=54 s=27
